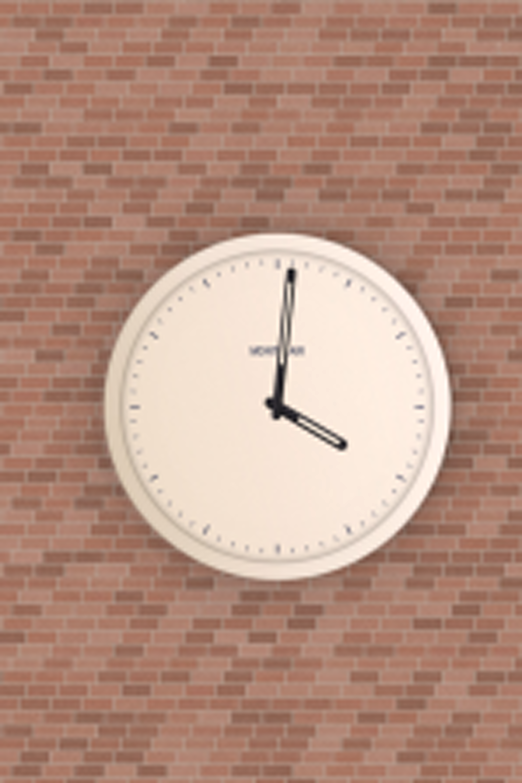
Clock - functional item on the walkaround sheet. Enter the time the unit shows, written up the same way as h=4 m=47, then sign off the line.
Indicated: h=4 m=1
